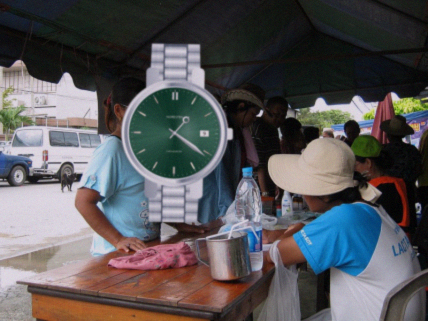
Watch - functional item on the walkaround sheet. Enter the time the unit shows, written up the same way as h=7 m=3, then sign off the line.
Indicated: h=1 m=21
